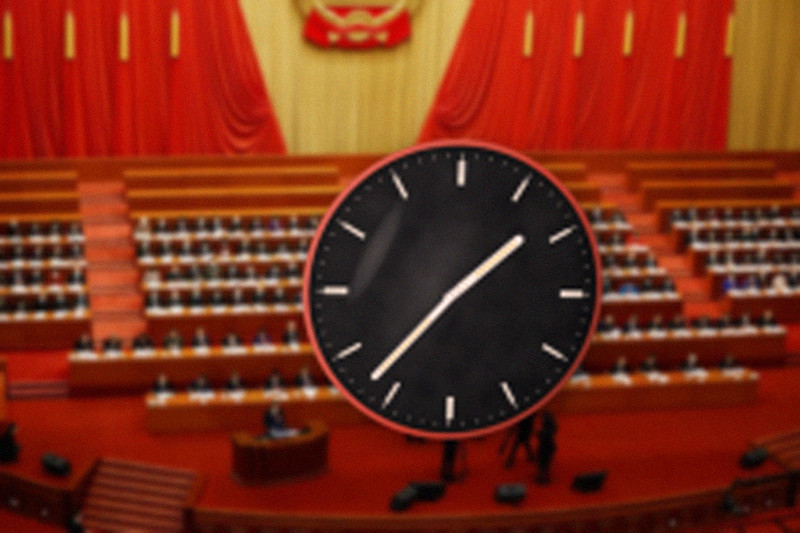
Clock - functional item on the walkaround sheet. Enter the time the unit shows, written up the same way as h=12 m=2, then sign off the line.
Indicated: h=1 m=37
